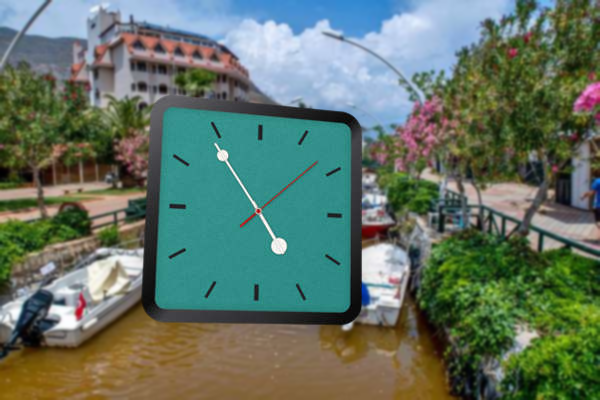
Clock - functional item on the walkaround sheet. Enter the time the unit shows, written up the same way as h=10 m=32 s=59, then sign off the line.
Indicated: h=4 m=54 s=8
